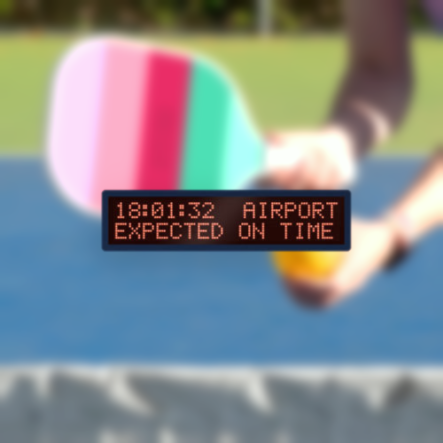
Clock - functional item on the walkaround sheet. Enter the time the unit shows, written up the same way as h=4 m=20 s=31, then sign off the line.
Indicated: h=18 m=1 s=32
